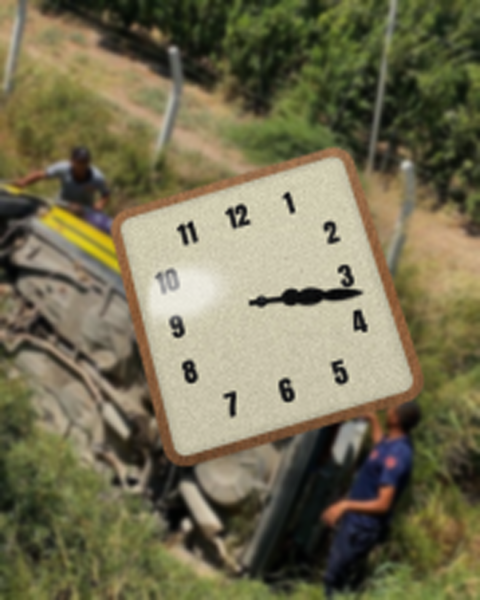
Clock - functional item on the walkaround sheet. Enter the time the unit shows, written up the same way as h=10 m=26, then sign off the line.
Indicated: h=3 m=17
